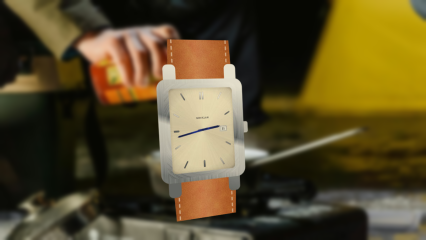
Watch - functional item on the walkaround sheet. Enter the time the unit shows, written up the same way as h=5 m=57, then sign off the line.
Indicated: h=2 m=43
